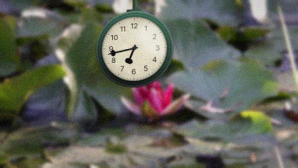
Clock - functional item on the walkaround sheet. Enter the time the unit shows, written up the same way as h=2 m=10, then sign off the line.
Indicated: h=6 m=43
